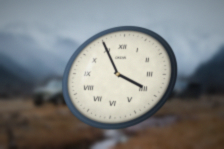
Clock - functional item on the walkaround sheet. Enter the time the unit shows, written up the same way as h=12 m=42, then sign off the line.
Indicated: h=3 m=55
